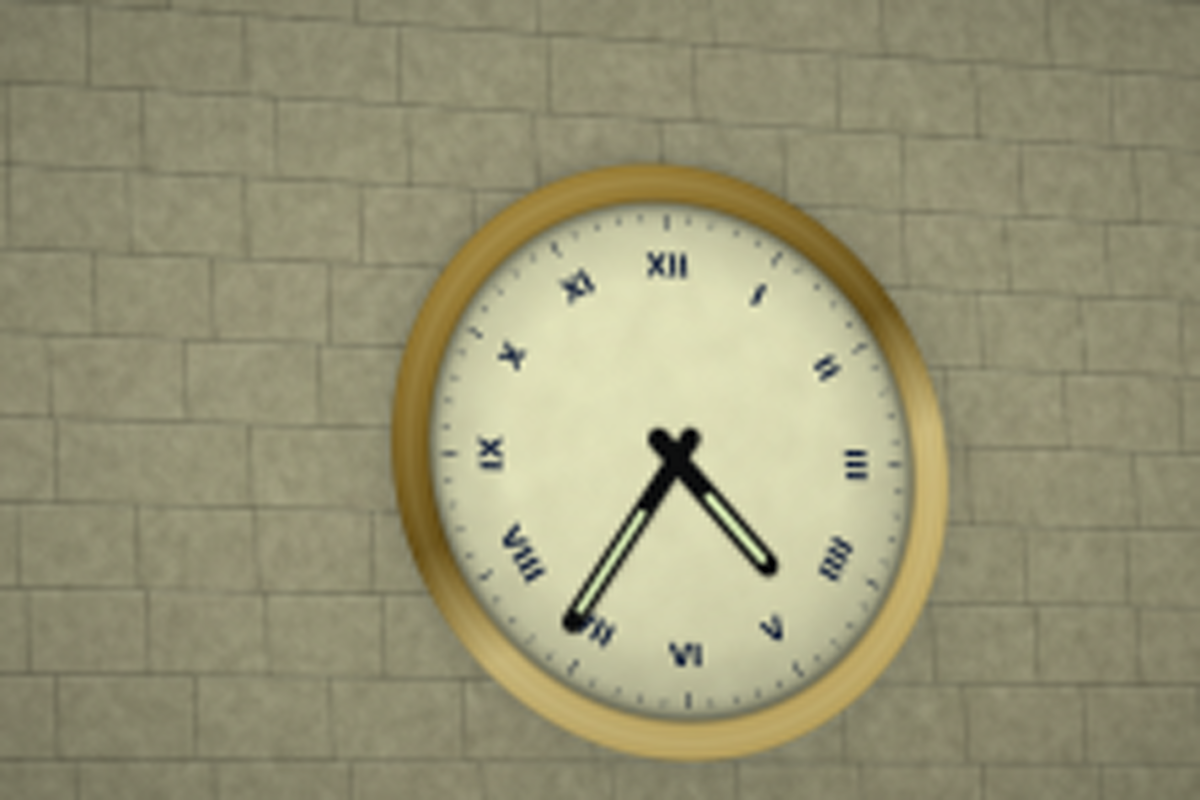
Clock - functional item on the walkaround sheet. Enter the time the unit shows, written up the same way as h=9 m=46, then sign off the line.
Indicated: h=4 m=36
